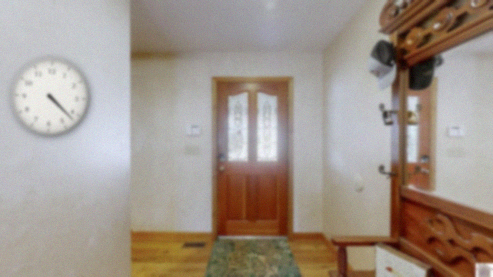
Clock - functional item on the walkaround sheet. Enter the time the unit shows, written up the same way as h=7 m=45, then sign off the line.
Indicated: h=4 m=22
